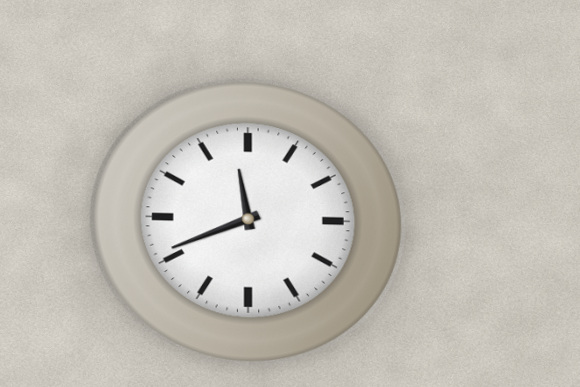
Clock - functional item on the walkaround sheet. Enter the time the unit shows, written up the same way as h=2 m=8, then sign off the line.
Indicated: h=11 m=41
